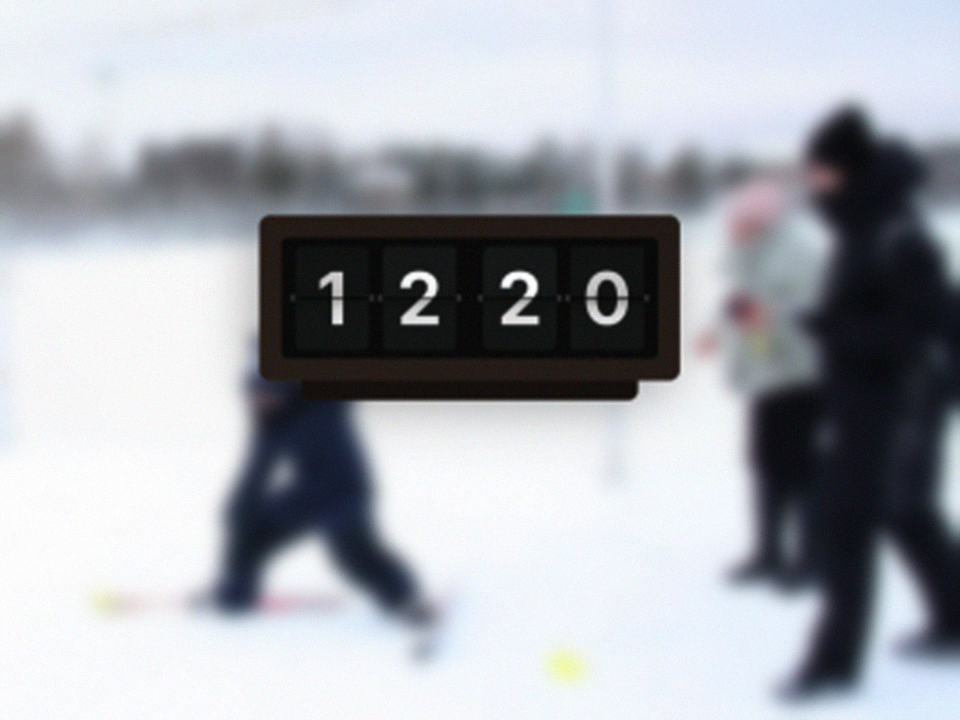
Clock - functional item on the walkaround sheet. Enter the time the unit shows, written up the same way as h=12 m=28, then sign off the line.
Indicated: h=12 m=20
